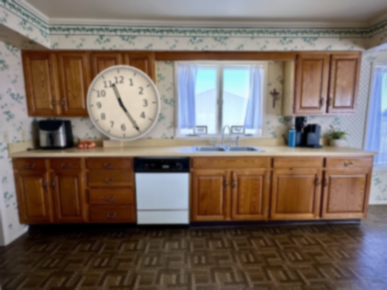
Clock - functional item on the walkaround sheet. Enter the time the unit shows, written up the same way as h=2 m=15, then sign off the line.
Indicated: h=11 m=25
